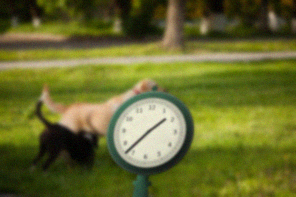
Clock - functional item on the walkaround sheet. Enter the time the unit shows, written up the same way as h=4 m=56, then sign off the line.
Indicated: h=1 m=37
